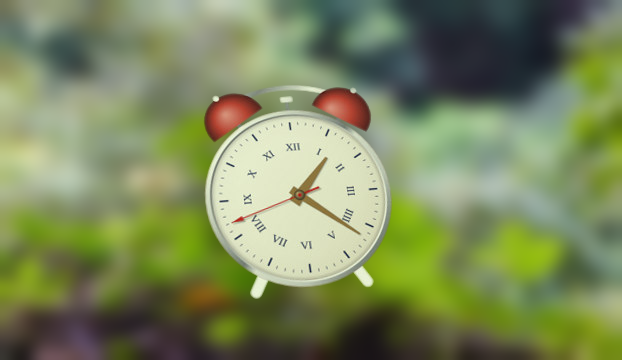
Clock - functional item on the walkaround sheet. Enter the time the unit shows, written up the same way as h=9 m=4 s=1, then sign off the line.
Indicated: h=1 m=21 s=42
